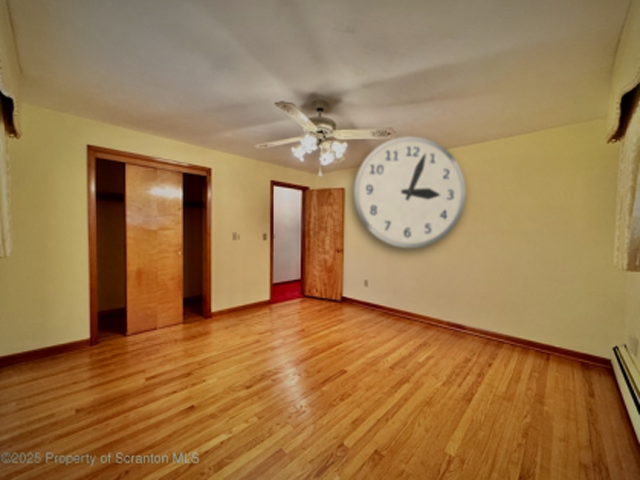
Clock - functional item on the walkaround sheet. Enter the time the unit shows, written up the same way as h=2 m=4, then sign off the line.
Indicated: h=3 m=3
